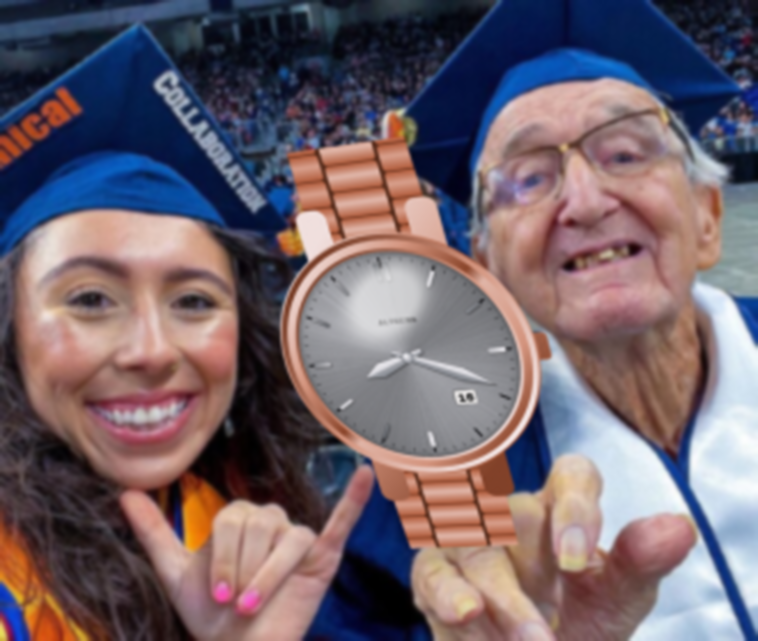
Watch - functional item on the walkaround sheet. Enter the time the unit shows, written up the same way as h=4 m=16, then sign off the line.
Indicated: h=8 m=19
